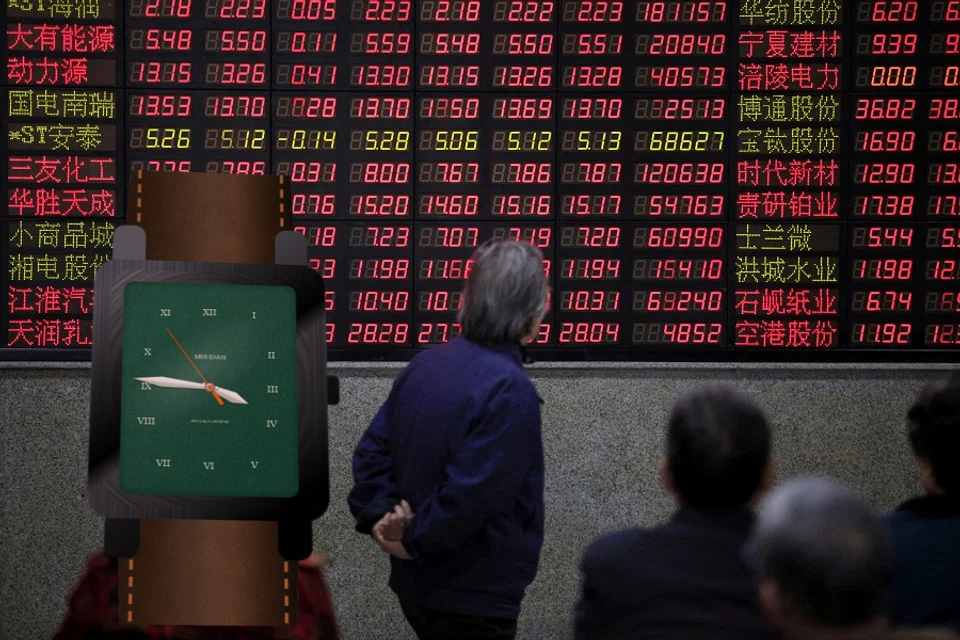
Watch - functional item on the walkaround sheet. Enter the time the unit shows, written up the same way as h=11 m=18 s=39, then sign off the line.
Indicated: h=3 m=45 s=54
